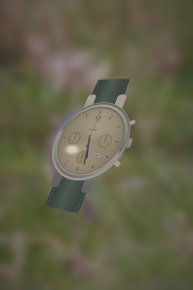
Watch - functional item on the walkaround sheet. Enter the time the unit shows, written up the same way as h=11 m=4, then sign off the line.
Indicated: h=5 m=28
